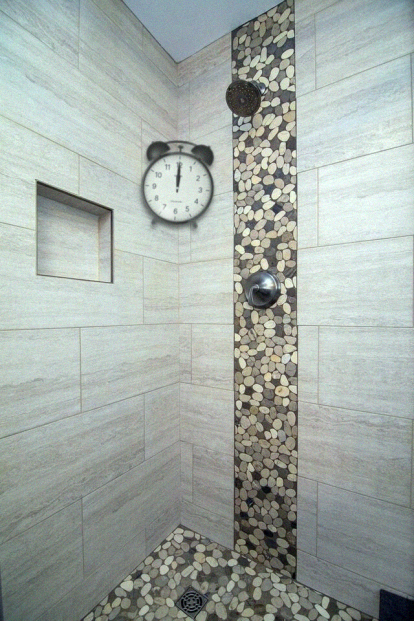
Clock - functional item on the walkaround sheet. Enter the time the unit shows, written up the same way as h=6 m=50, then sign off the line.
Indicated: h=12 m=0
